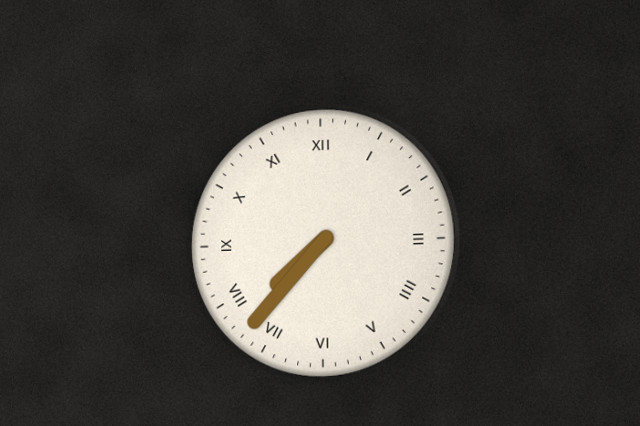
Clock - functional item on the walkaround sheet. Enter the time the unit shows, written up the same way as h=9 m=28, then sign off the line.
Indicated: h=7 m=37
